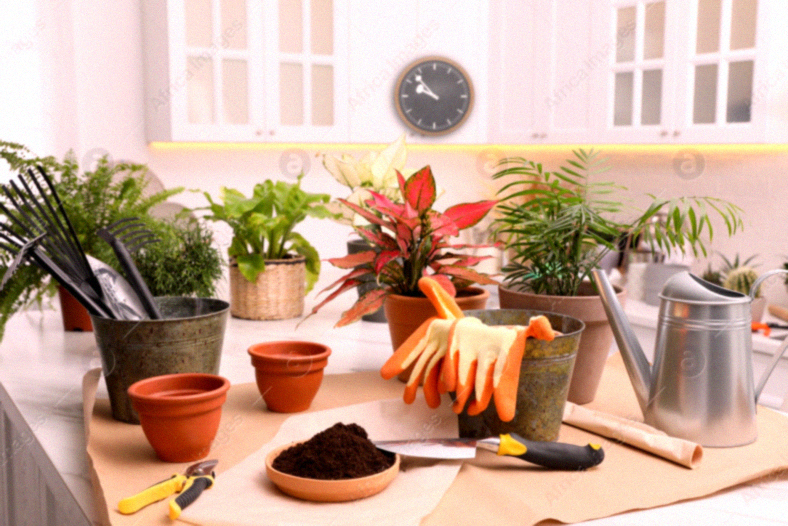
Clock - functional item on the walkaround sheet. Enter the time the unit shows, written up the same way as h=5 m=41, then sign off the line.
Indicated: h=9 m=53
